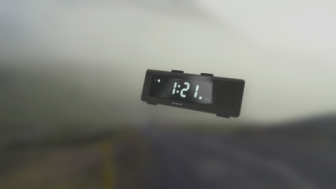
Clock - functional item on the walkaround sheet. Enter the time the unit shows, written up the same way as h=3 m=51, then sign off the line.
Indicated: h=1 m=21
